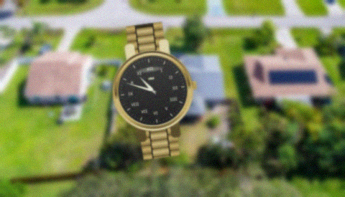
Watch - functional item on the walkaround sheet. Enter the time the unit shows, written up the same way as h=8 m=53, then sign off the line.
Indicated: h=10 m=49
